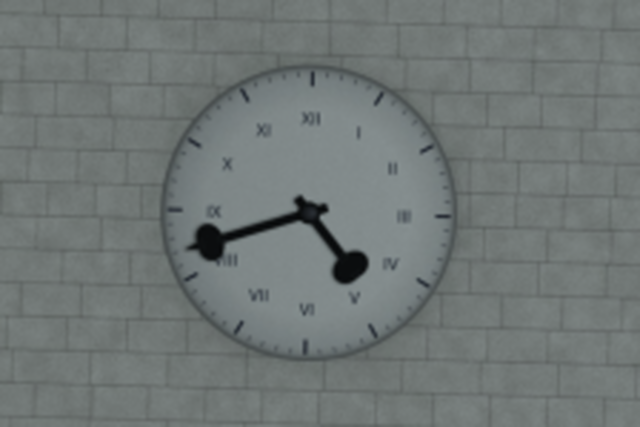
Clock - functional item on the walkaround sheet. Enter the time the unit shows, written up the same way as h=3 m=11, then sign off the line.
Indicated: h=4 m=42
